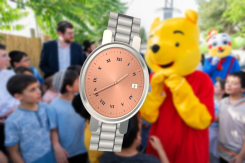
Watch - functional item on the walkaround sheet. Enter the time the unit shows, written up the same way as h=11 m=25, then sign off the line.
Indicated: h=1 m=40
